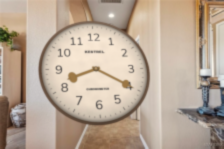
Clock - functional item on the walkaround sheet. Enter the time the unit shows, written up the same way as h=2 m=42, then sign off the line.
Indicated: h=8 m=20
